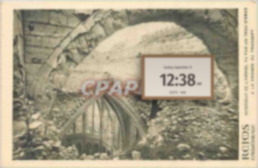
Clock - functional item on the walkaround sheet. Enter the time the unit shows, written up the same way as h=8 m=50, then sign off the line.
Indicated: h=12 m=38
